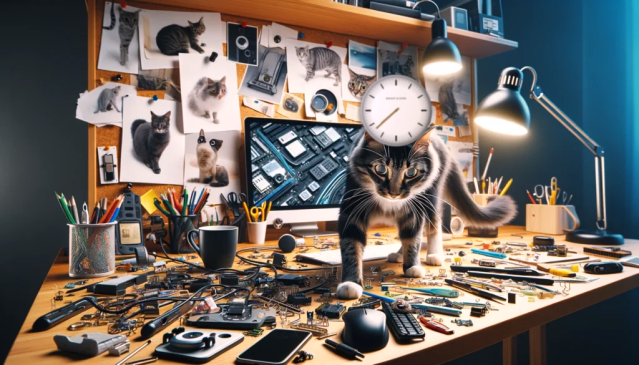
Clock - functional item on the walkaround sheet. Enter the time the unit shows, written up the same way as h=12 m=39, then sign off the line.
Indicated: h=7 m=38
